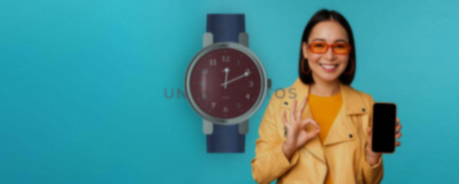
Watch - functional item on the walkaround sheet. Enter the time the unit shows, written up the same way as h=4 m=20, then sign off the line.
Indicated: h=12 m=11
